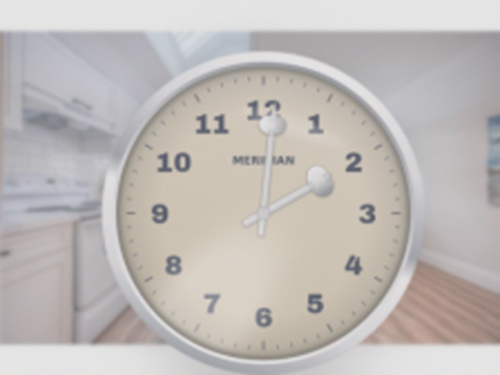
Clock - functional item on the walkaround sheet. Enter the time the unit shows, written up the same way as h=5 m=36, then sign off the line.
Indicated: h=2 m=1
